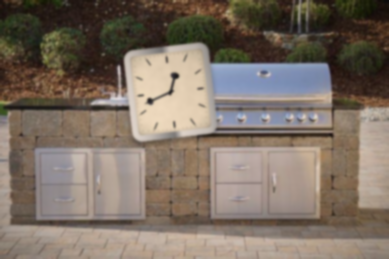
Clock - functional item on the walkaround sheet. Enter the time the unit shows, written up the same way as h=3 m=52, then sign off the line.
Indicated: h=12 m=42
